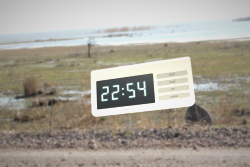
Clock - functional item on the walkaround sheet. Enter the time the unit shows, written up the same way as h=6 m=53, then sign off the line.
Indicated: h=22 m=54
